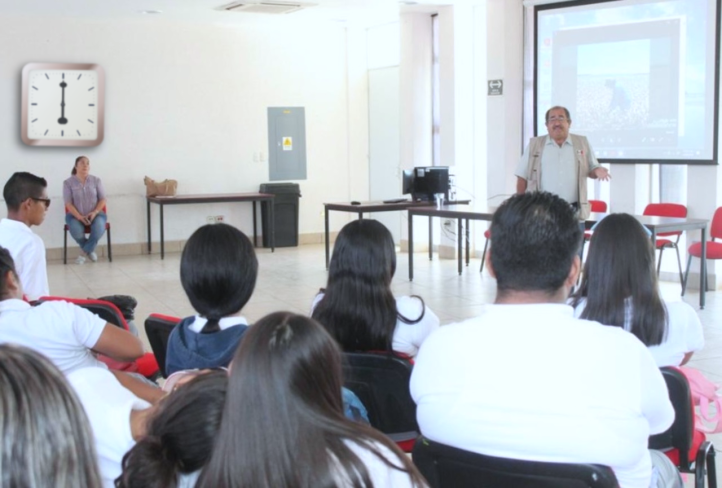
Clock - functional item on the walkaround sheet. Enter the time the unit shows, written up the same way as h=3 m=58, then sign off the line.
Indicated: h=6 m=0
